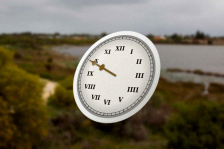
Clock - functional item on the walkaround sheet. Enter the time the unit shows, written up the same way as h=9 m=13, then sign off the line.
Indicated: h=9 m=49
